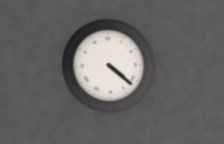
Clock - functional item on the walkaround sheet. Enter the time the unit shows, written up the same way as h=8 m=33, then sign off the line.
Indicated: h=4 m=22
